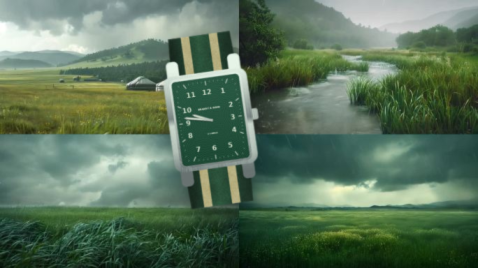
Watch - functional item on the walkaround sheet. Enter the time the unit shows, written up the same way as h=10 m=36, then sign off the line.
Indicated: h=9 m=47
